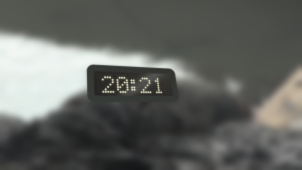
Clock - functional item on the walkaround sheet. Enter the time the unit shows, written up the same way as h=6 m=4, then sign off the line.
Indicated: h=20 m=21
